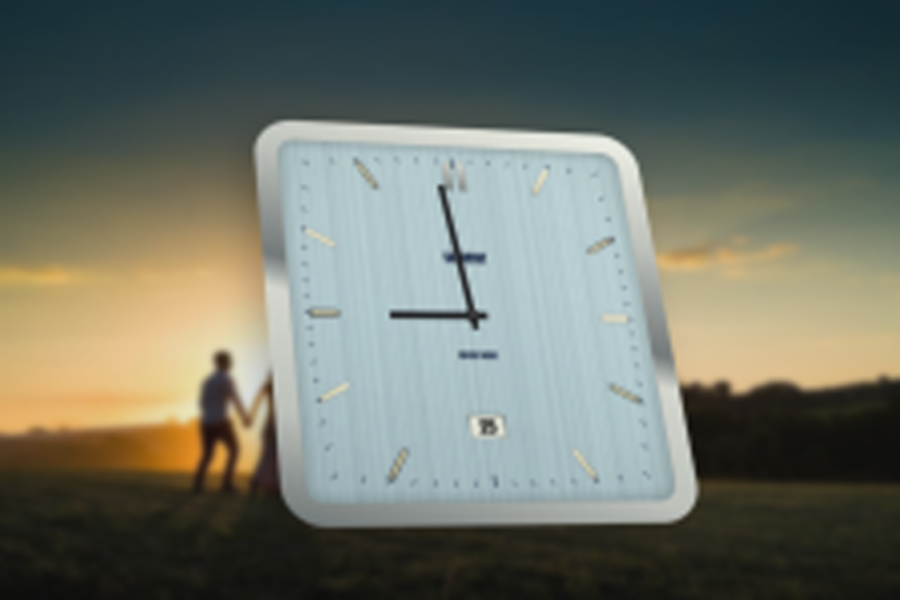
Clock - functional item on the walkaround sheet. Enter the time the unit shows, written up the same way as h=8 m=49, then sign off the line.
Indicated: h=8 m=59
